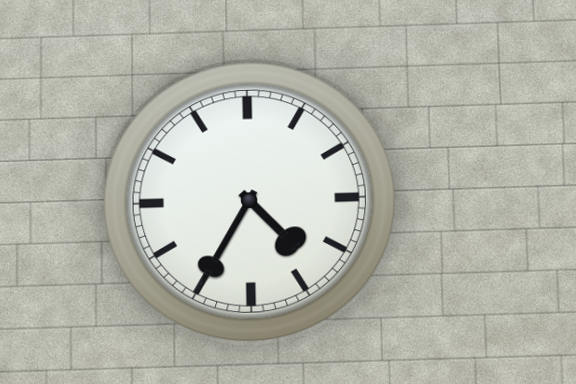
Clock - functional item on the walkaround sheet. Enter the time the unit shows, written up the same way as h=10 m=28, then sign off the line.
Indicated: h=4 m=35
